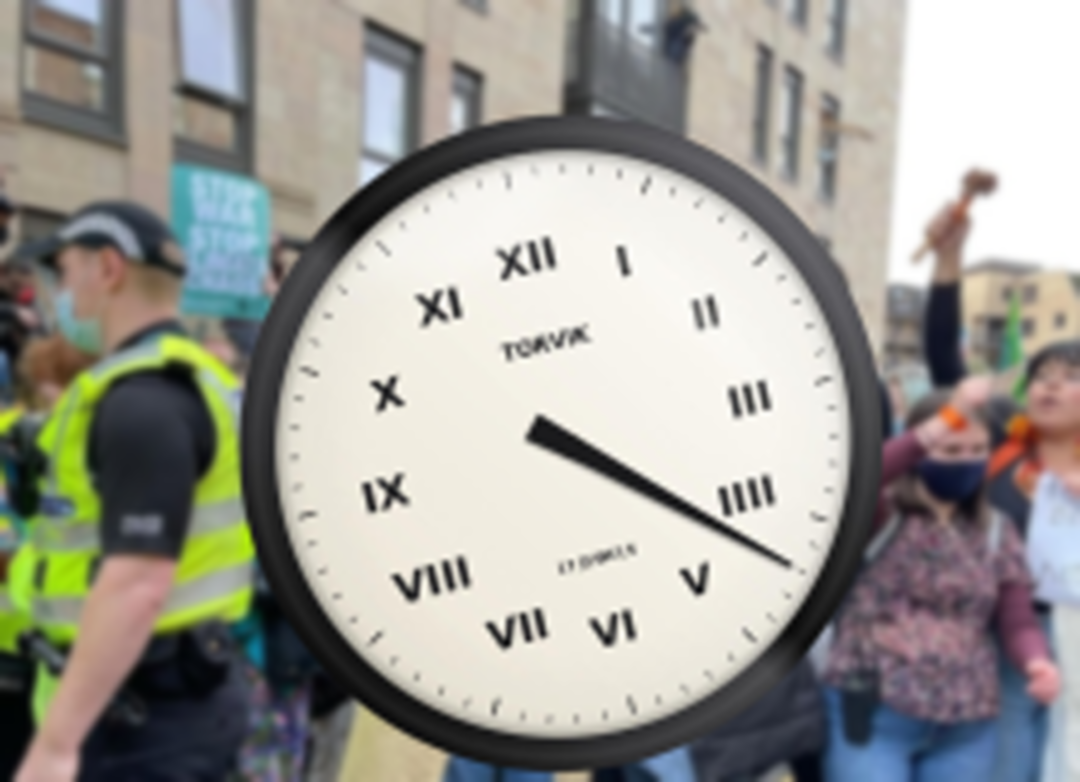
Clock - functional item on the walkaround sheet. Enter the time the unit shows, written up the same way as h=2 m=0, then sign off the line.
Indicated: h=4 m=22
